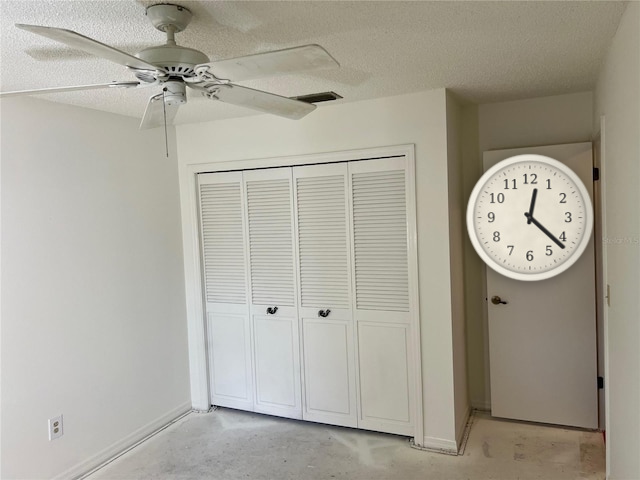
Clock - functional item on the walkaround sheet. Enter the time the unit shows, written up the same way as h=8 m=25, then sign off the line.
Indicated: h=12 m=22
